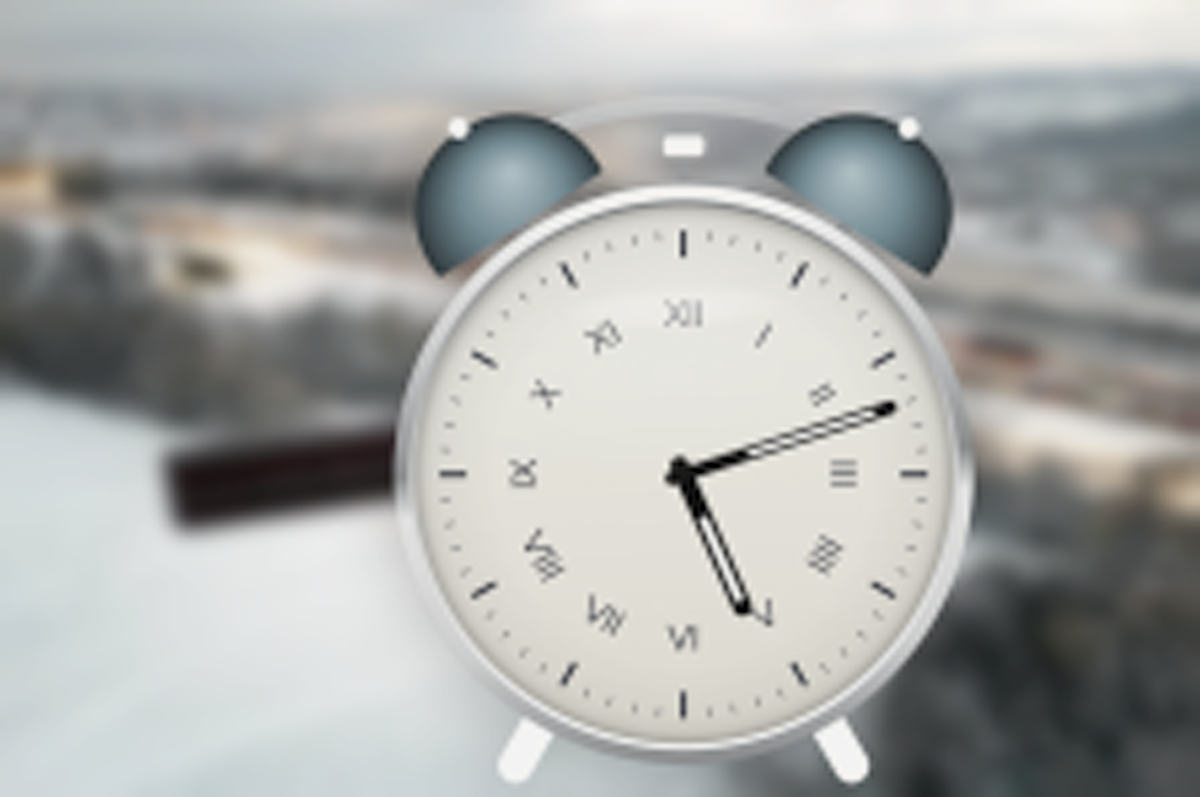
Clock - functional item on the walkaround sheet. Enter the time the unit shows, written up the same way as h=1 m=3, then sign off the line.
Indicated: h=5 m=12
